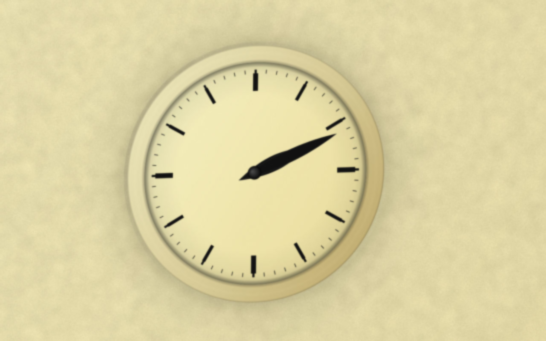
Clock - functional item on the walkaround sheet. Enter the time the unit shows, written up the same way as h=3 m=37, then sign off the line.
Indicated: h=2 m=11
